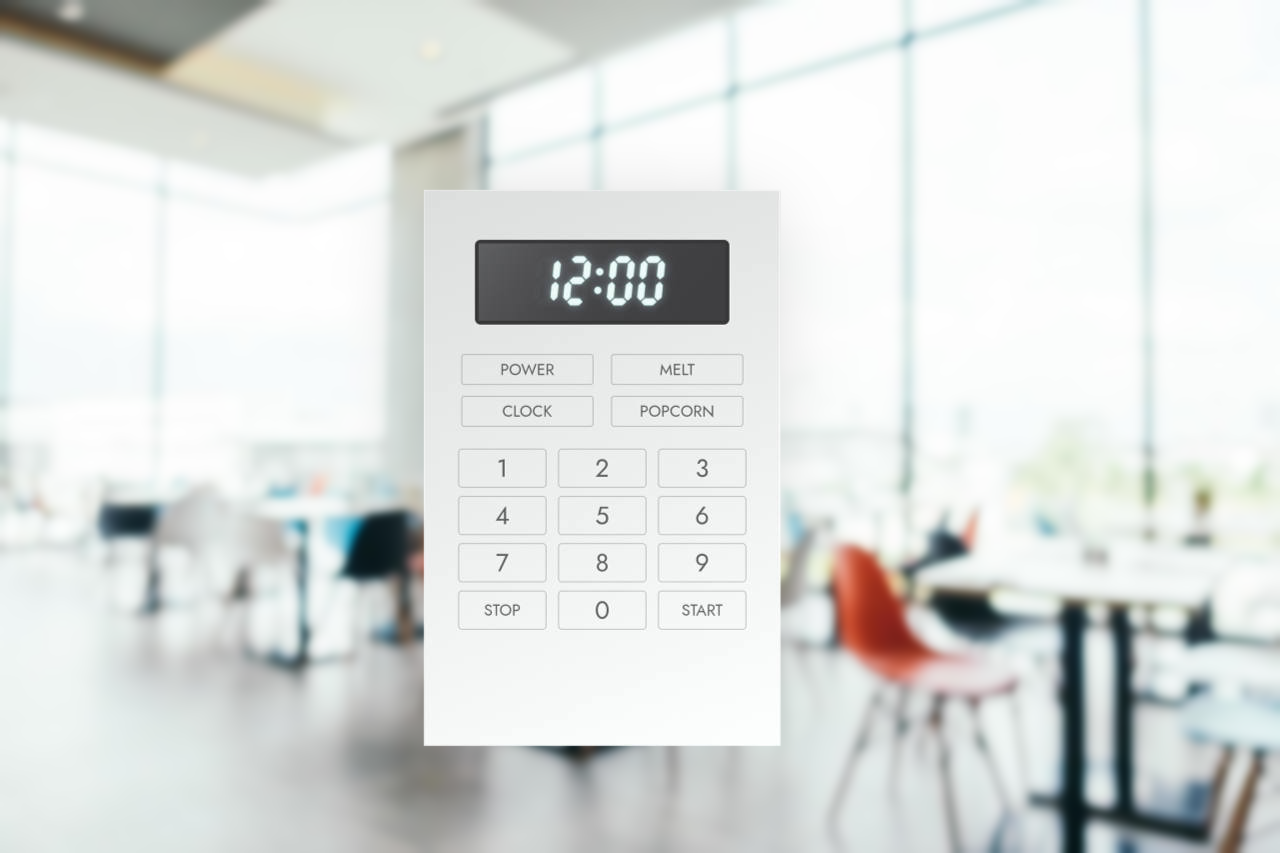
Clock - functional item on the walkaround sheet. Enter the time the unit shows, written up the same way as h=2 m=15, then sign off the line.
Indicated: h=12 m=0
